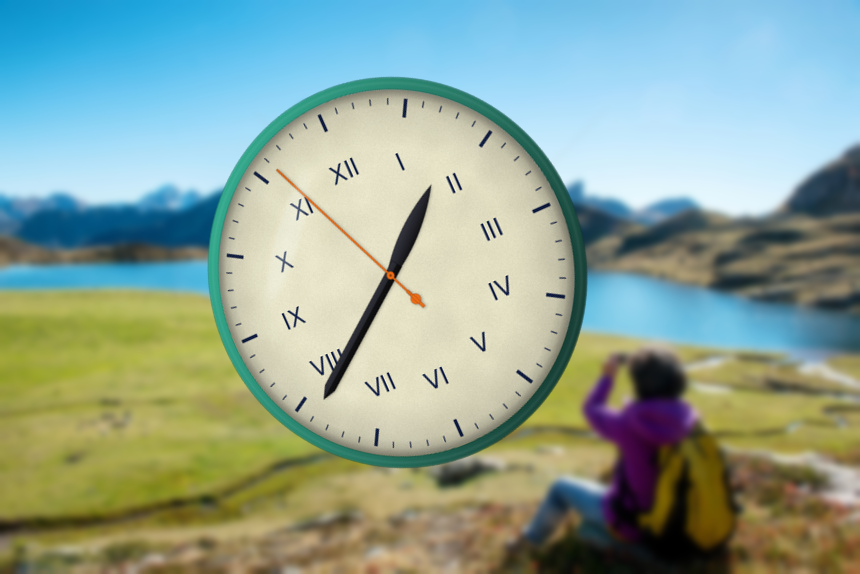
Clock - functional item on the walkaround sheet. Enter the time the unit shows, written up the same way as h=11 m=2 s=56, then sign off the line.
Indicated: h=1 m=38 s=56
